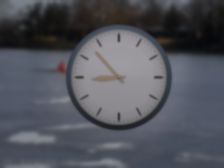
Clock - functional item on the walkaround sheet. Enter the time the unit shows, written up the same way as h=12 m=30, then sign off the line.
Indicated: h=8 m=53
